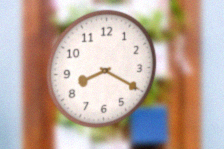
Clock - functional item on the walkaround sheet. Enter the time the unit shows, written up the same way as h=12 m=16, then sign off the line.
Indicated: h=8 m=20
